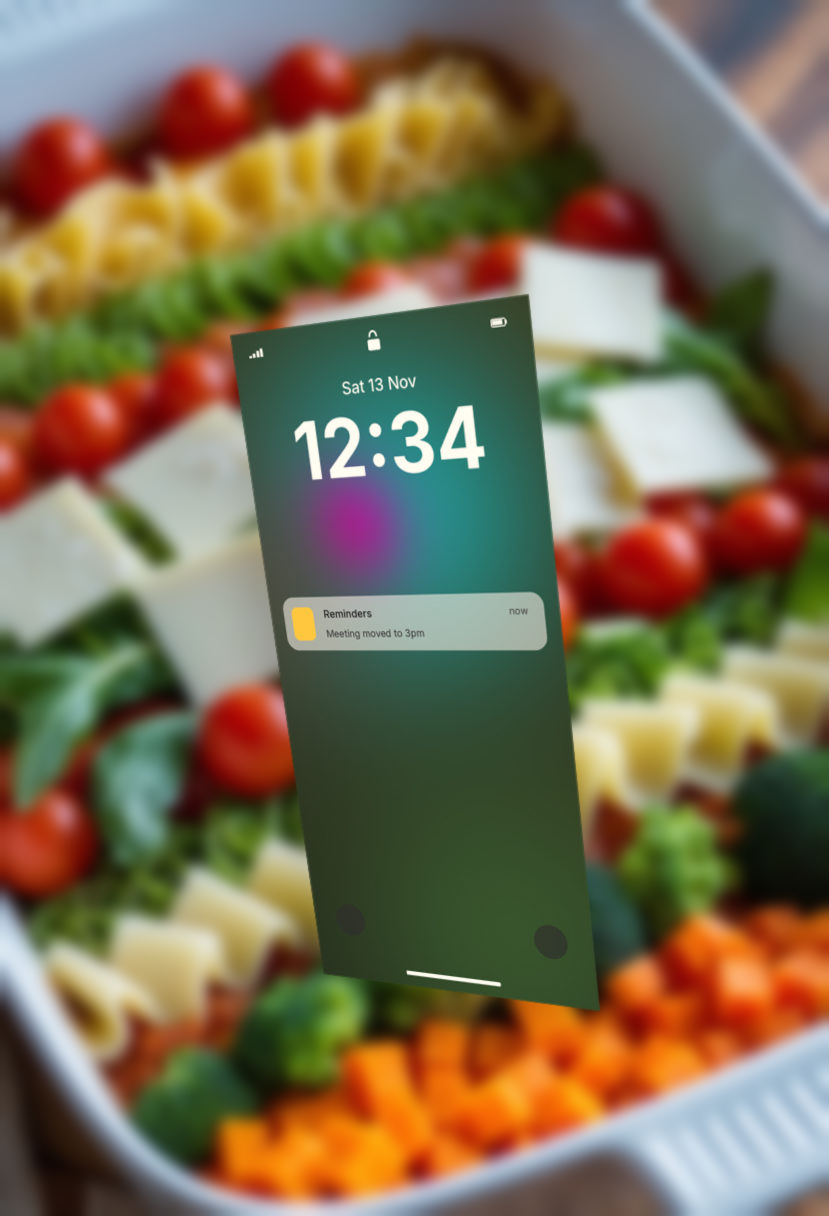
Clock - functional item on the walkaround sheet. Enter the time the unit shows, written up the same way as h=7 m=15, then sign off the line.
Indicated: h=12 m=34
